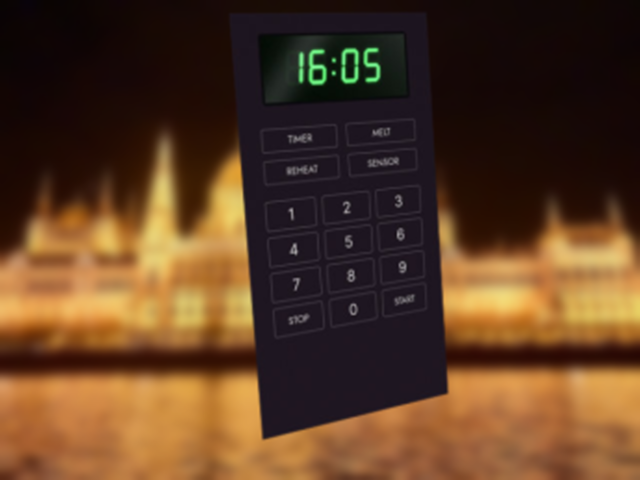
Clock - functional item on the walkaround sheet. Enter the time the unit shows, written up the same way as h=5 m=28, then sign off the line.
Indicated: h=16 m=5
